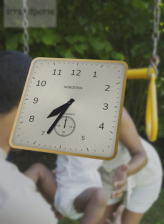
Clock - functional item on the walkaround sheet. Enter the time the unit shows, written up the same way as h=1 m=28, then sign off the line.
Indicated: h=7 m=34
